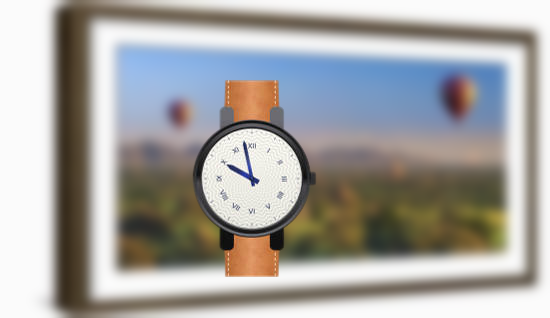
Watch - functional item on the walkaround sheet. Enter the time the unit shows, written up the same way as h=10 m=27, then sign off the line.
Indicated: h=9 m=58
